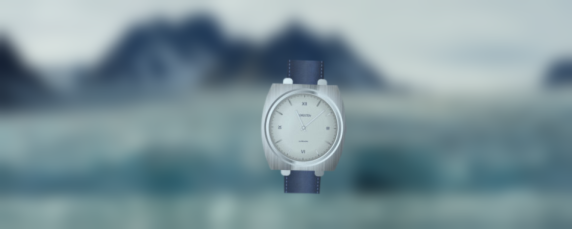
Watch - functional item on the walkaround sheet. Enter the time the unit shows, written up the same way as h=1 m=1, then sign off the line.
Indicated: h=11 m=8
